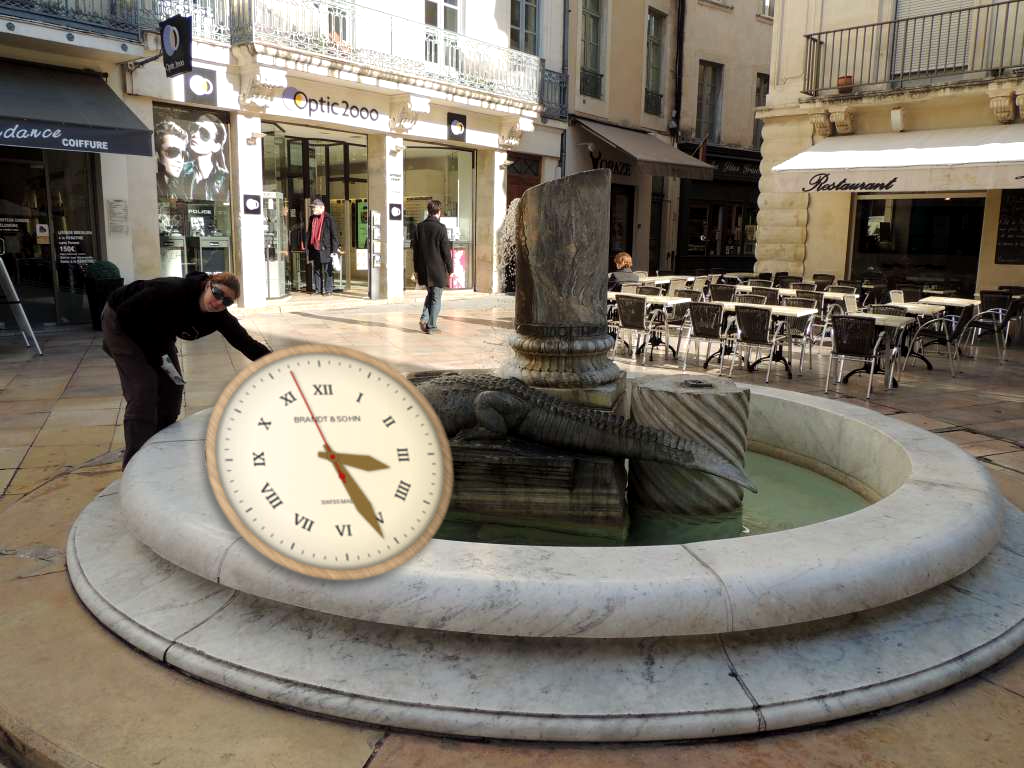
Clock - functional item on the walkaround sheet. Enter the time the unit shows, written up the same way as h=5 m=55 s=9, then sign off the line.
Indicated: h=3 m=25 s=57
